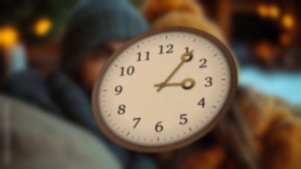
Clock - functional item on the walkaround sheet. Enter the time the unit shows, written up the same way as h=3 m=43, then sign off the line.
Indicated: h=3 m=6
